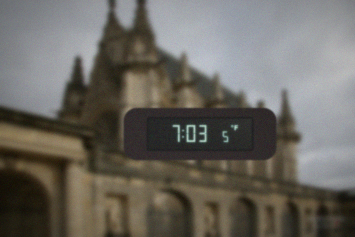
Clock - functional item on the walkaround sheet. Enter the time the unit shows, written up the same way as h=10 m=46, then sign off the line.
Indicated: h=7 m=3
